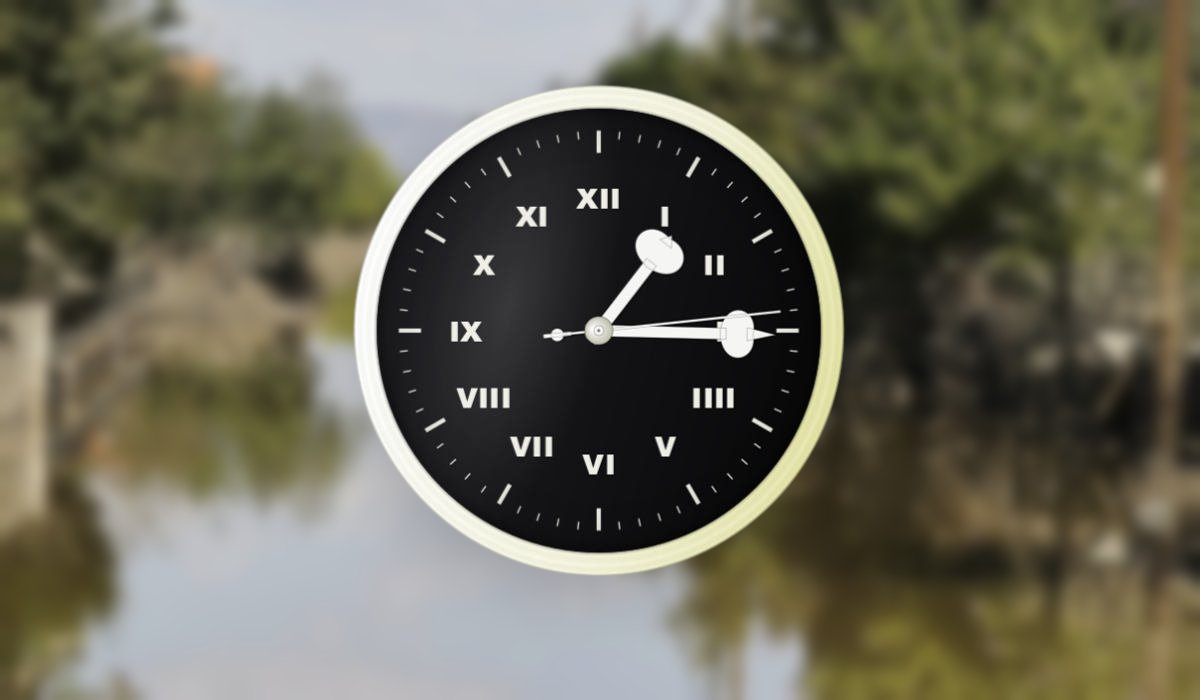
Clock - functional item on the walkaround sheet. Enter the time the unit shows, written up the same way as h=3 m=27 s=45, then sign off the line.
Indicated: h=1 m=15 s=14
